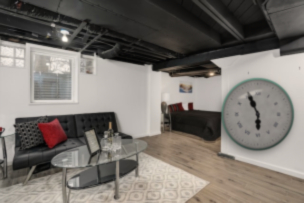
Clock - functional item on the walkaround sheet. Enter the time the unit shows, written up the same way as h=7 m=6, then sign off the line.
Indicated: h=5 m=56
